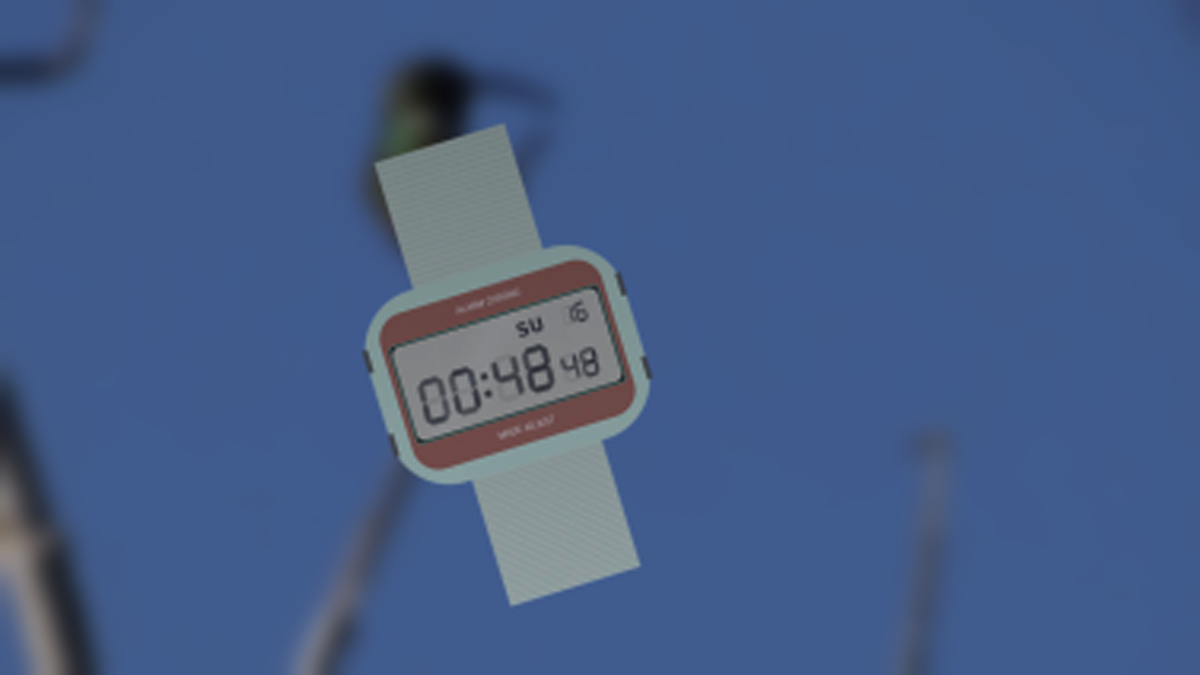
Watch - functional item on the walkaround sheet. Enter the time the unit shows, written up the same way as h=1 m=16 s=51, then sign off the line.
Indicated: h=0 m=48 s=48
